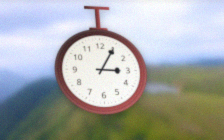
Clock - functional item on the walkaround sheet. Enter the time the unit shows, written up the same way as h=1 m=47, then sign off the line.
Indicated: h=3 m=5
